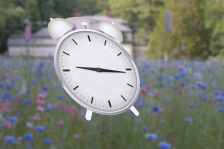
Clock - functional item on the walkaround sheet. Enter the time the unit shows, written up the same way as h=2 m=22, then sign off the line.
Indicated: h=9 m=16
